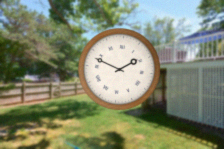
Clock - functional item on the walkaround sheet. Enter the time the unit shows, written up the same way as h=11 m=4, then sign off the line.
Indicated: h=1 m=48
